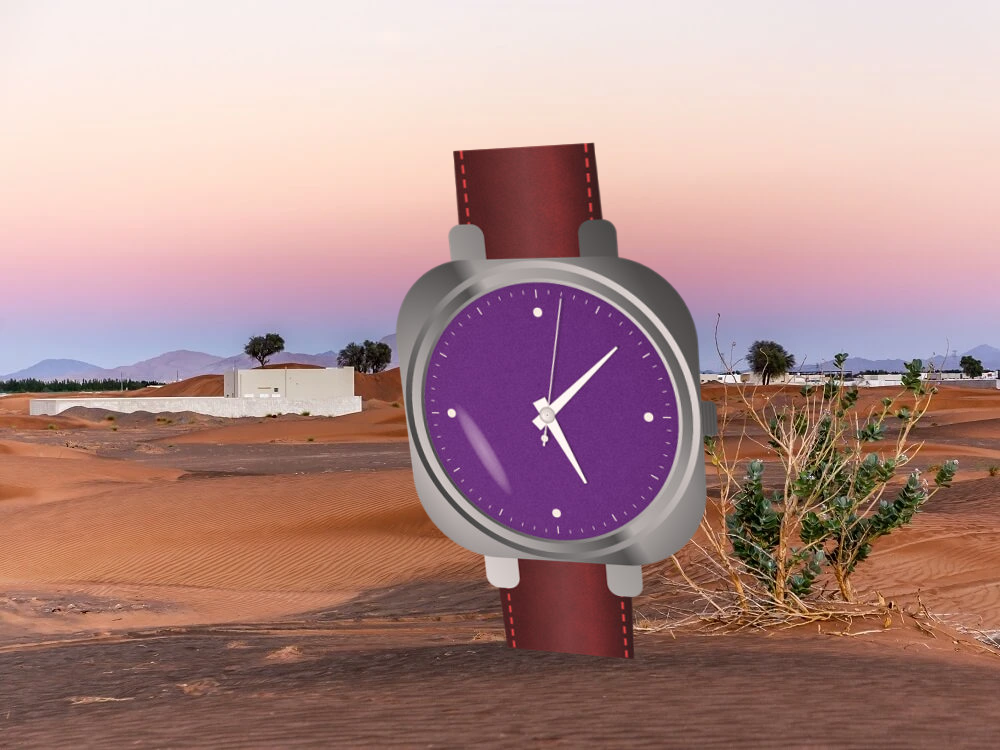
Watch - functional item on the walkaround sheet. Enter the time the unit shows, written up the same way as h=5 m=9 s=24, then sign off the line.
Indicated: h=5 m=8 s=2
